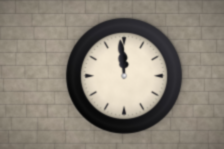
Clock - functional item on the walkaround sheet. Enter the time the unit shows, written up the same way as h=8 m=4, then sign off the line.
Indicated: h=11 m=59
